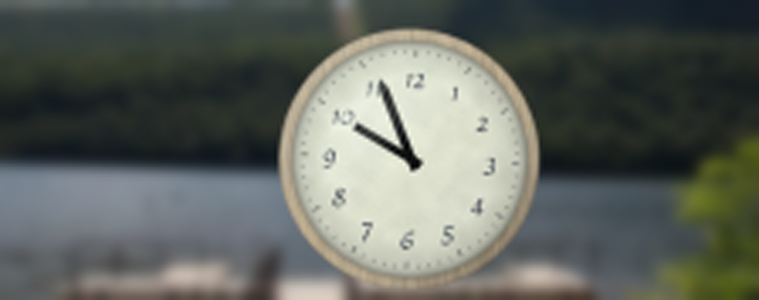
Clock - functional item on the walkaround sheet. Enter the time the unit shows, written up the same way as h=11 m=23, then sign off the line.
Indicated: h=9 m=56
